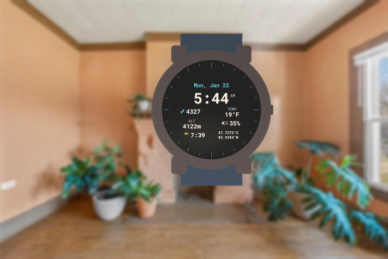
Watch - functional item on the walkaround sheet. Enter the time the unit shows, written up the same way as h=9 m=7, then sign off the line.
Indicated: h=5 m=44
